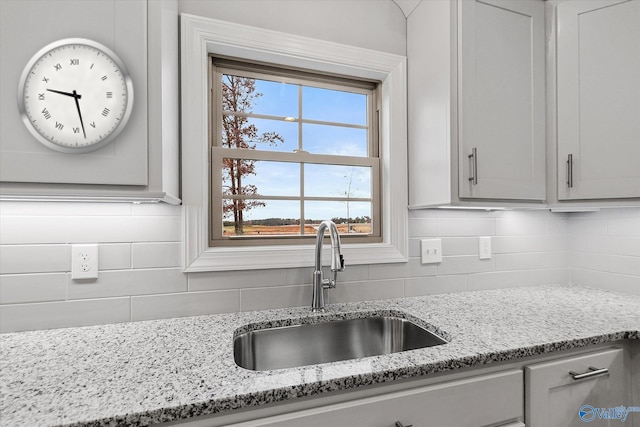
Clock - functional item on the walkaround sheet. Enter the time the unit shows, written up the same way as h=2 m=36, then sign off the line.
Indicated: h=9 m=28
